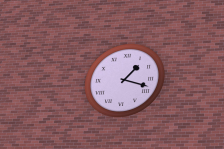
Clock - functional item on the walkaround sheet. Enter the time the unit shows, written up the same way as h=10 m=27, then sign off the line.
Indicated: h=1 m=18
